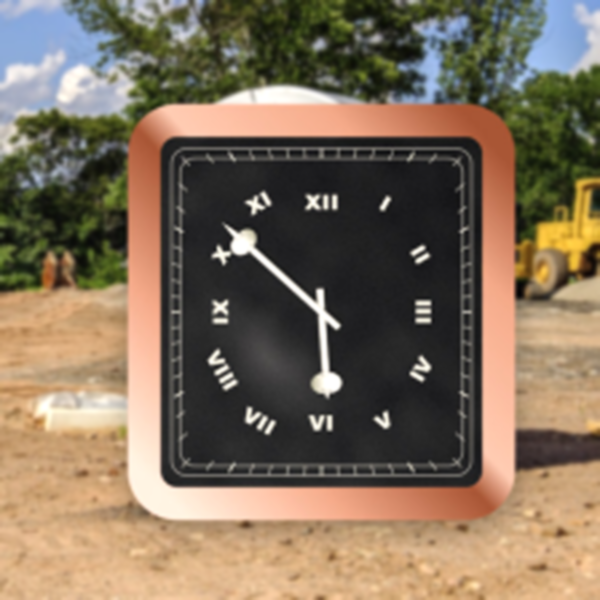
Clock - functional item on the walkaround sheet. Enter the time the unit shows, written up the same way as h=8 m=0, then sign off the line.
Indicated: h=5 m=52
